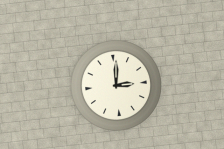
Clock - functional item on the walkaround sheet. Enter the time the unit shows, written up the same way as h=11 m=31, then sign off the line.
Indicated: h=3 m=1
